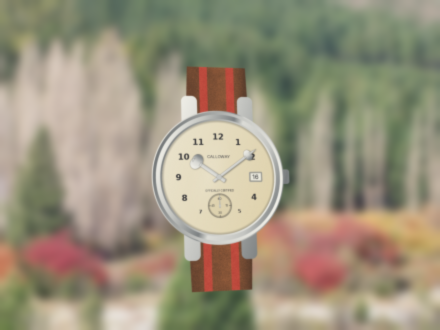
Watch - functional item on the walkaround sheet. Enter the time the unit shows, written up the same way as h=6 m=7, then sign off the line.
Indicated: h=10 m=9
